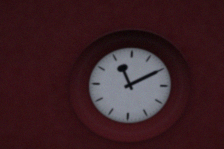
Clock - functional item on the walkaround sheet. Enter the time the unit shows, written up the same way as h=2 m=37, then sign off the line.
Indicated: h=11 m=10
